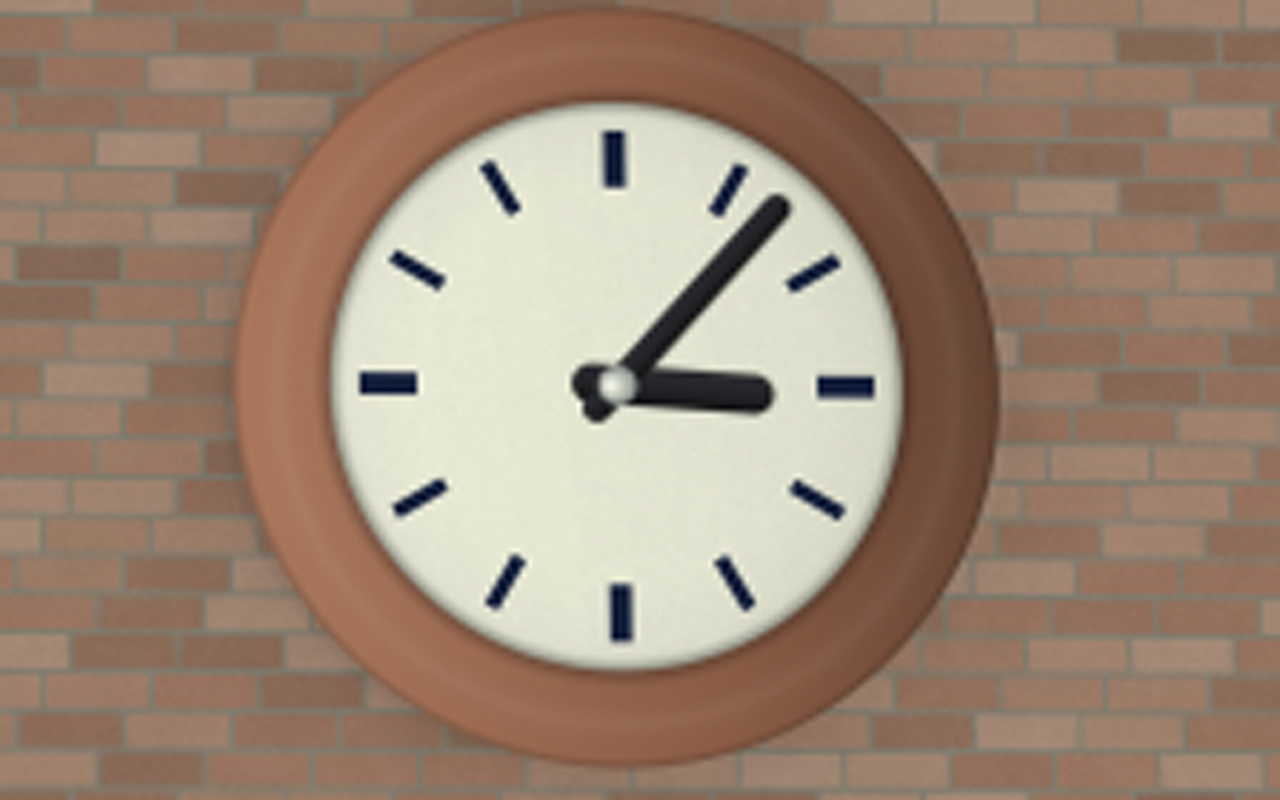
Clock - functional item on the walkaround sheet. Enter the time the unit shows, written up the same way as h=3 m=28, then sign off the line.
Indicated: h=3 m=7
